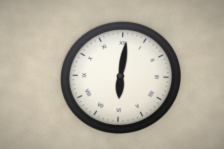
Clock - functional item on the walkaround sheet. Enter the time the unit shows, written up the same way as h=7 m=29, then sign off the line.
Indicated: h=6 m=1
